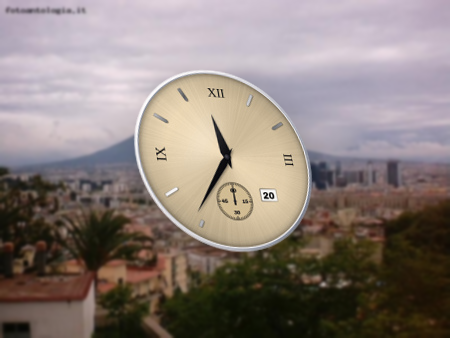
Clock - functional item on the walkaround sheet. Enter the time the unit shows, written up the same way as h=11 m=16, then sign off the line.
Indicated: h=11 m=36
